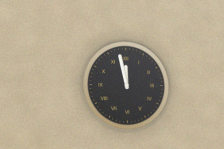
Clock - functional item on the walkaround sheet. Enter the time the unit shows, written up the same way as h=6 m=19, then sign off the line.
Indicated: h=11 m=58
